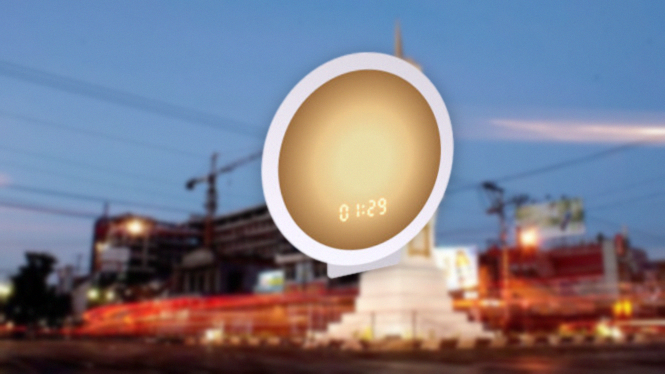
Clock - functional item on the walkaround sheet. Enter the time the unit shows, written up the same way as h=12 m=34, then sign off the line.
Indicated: h=1 m=29
